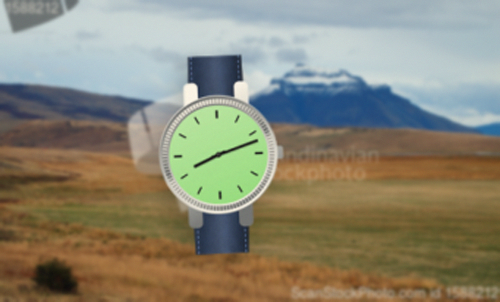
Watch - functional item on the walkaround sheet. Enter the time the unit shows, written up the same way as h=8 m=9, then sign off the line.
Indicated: h=8 m=12
